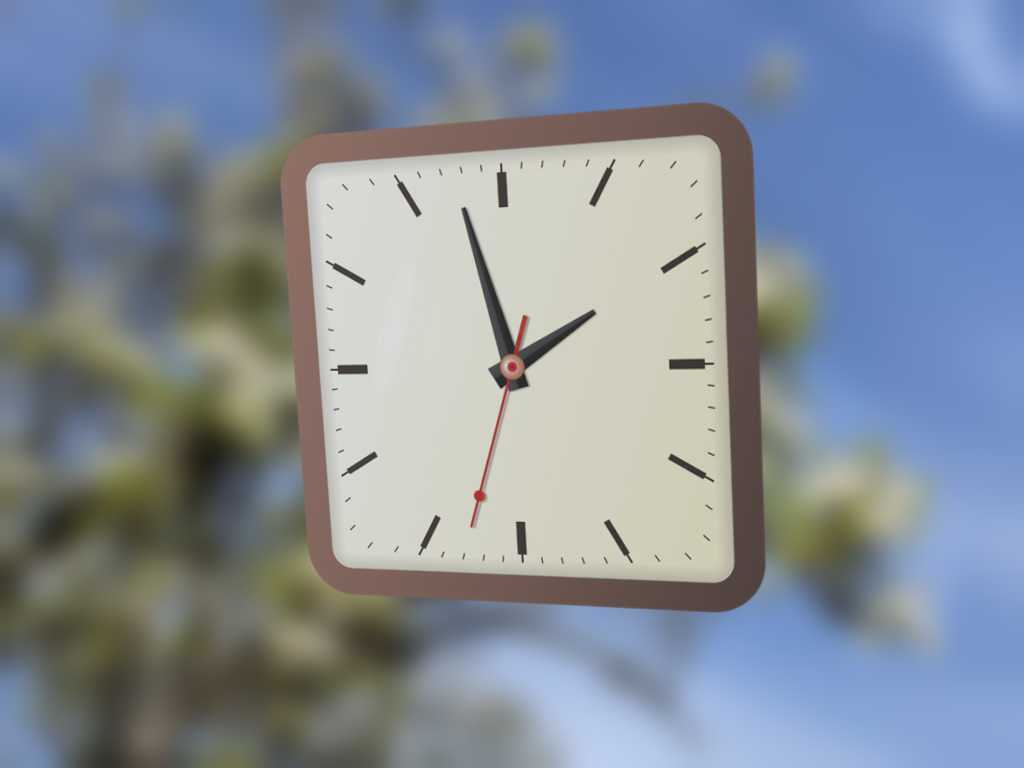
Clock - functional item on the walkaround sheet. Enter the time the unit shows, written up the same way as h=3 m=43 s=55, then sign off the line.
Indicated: h=1 m=57 s=33
